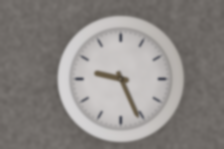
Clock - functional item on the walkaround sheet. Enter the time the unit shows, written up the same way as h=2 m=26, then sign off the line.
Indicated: h=9 m=26
